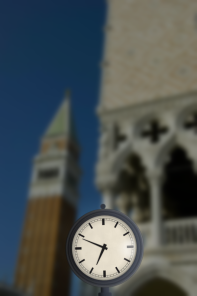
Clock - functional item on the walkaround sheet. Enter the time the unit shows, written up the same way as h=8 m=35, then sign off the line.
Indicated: h=6 m=49
